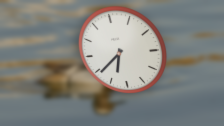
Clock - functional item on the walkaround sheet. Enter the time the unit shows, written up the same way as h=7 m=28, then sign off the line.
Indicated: h=6 m=39
